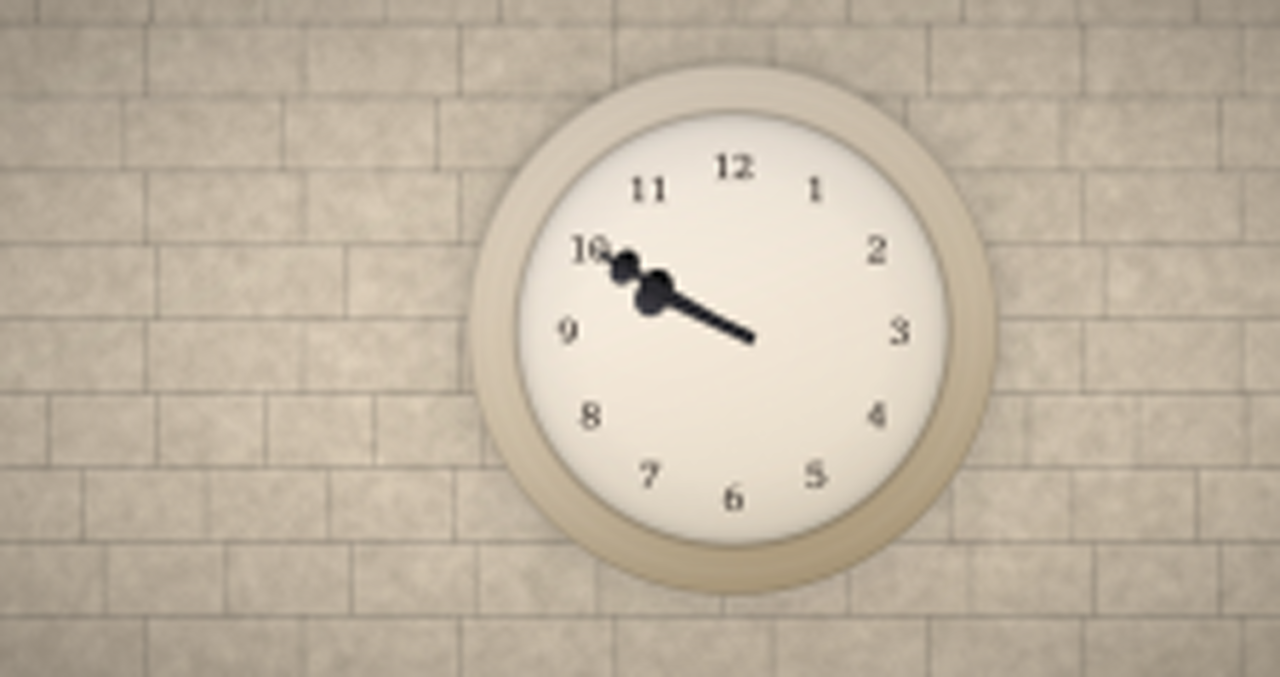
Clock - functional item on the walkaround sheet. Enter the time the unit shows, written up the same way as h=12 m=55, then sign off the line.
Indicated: h=9 m=50
